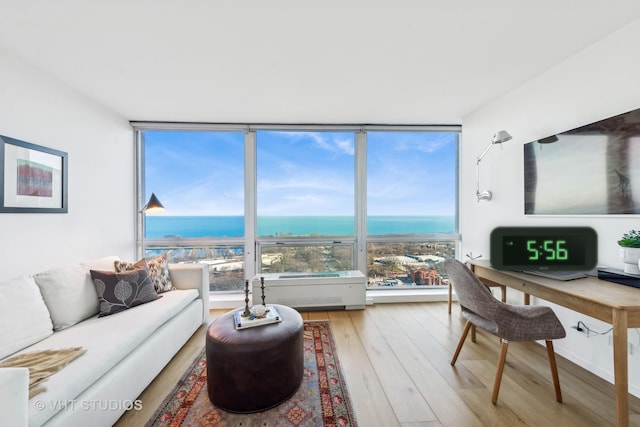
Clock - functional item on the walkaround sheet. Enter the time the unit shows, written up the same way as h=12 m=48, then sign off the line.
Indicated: h=5 m=56
